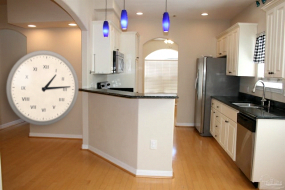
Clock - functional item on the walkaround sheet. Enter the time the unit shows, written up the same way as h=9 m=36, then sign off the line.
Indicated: h=1 m=14
